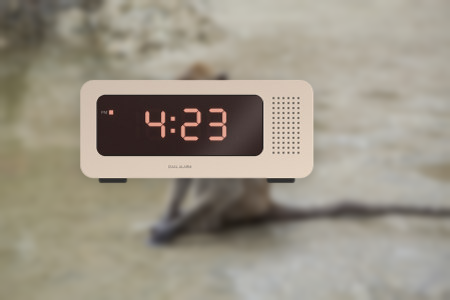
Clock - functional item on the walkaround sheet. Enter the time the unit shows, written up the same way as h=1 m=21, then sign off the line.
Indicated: h=4 m=23
